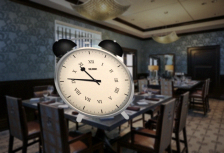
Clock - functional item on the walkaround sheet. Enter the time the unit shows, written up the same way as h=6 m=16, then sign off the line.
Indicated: h=10 m=46
